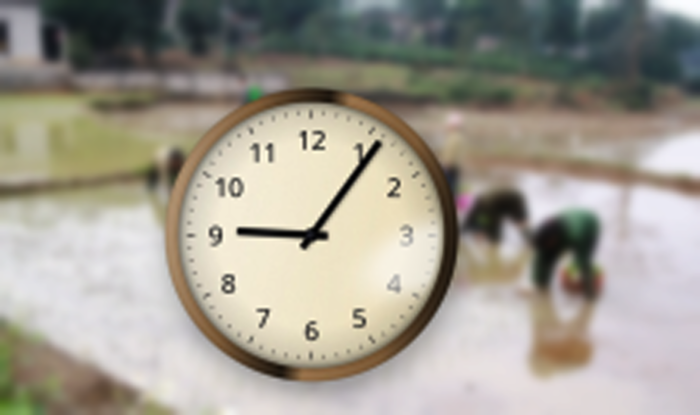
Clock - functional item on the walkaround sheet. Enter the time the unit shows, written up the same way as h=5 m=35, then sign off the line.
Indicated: h=9 m=6
